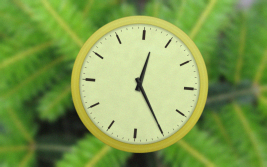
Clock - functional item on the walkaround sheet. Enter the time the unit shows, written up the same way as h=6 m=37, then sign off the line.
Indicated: h=12 m=25
